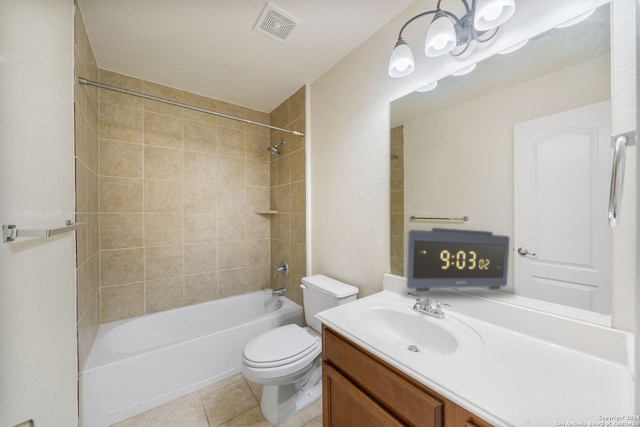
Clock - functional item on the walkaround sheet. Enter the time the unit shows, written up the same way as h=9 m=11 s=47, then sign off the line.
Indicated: h=9 m=3 s=2
